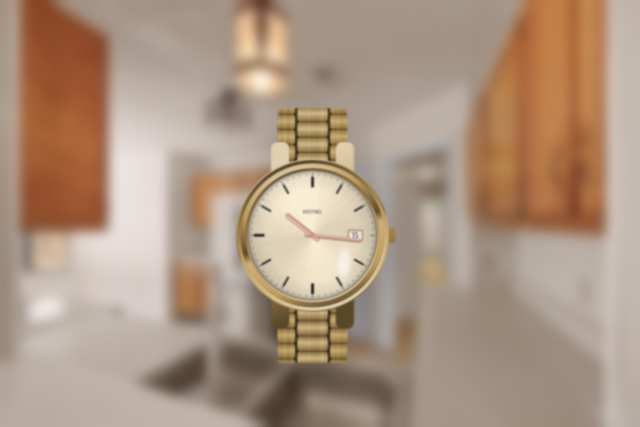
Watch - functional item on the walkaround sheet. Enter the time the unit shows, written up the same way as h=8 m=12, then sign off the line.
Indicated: h=10 m=16
